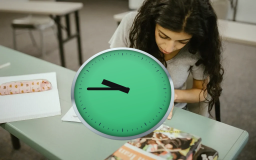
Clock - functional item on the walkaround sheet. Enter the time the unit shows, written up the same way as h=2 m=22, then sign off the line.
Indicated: h=9 m=45
